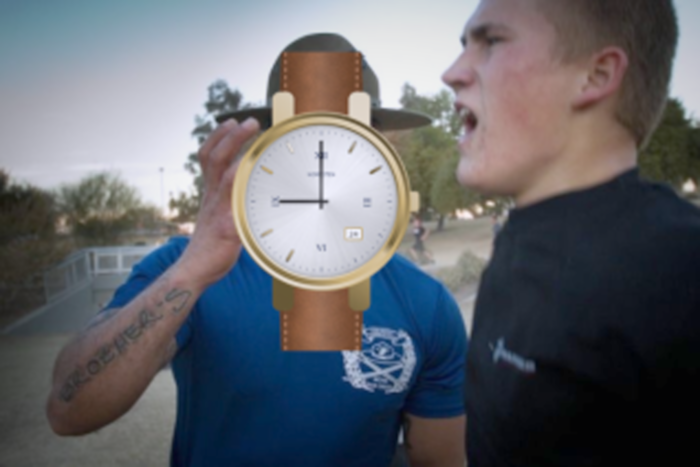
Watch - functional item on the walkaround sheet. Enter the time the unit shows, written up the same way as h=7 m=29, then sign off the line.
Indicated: h=9 m=0
